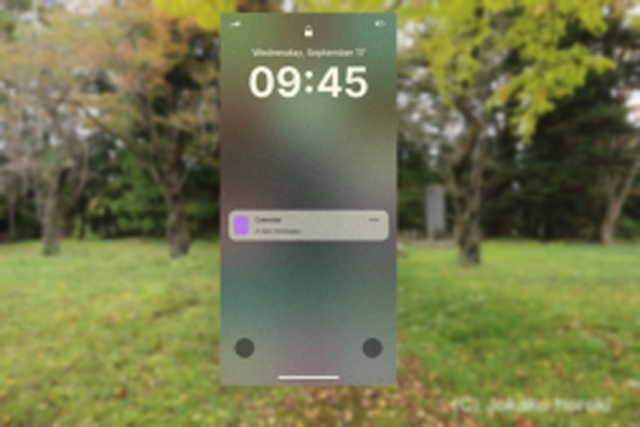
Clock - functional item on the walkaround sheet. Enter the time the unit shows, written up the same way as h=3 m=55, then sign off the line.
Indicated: h=9 m=45
